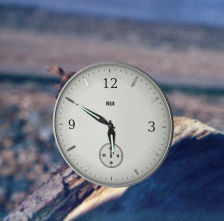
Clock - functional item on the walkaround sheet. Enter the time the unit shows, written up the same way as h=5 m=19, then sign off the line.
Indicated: h=5 m=50
